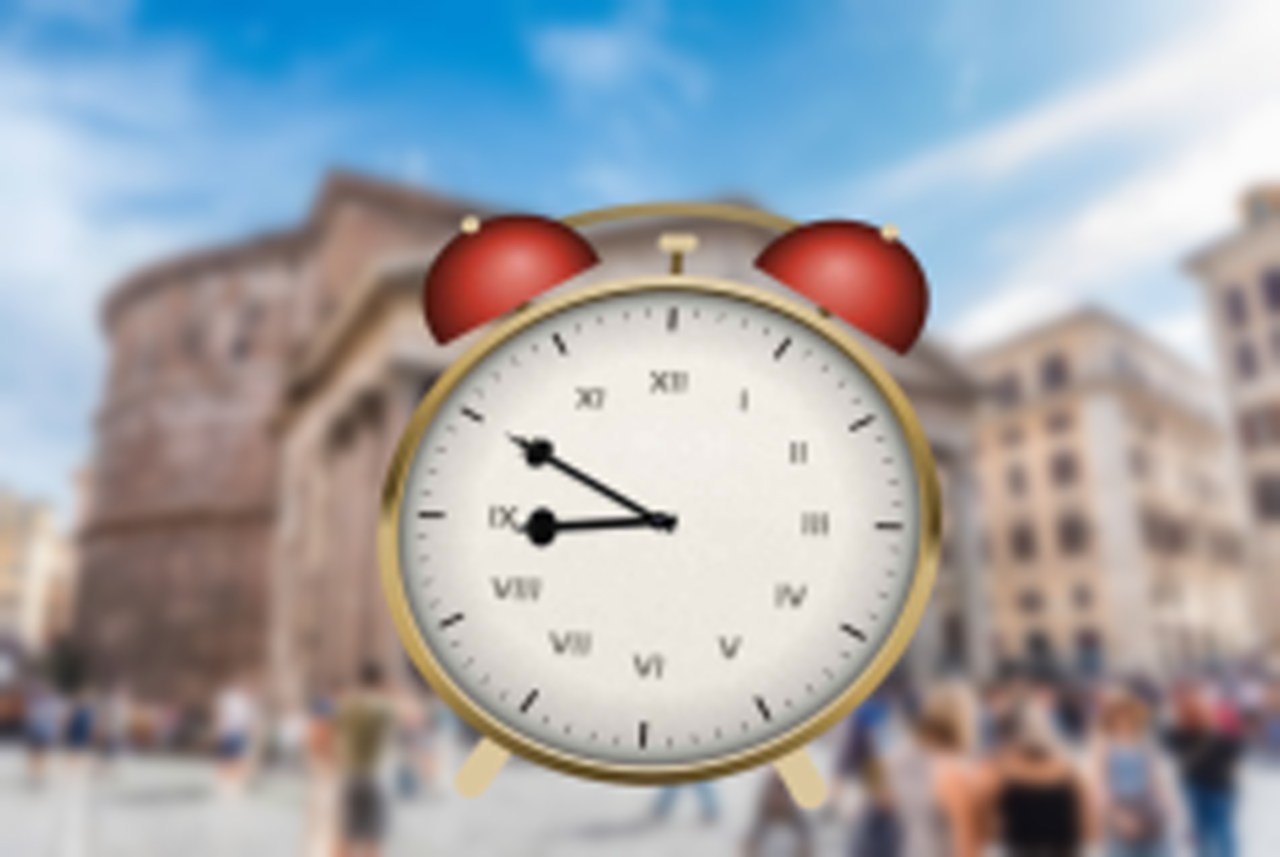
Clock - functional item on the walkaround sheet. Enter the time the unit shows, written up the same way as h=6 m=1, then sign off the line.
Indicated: h=8 m=50
